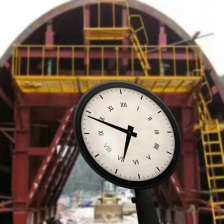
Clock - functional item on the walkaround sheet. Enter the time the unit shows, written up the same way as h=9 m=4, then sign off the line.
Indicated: h=6 m=49
